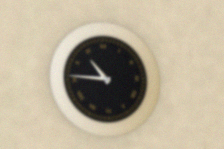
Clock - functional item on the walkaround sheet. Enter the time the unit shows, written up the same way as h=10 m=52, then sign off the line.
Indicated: h=10 m=46
